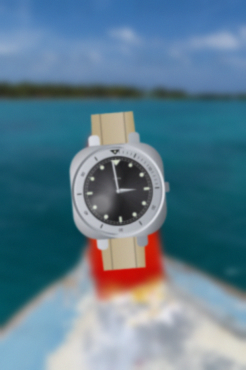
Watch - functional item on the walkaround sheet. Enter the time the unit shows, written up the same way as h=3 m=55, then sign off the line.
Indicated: h=2 m=59
